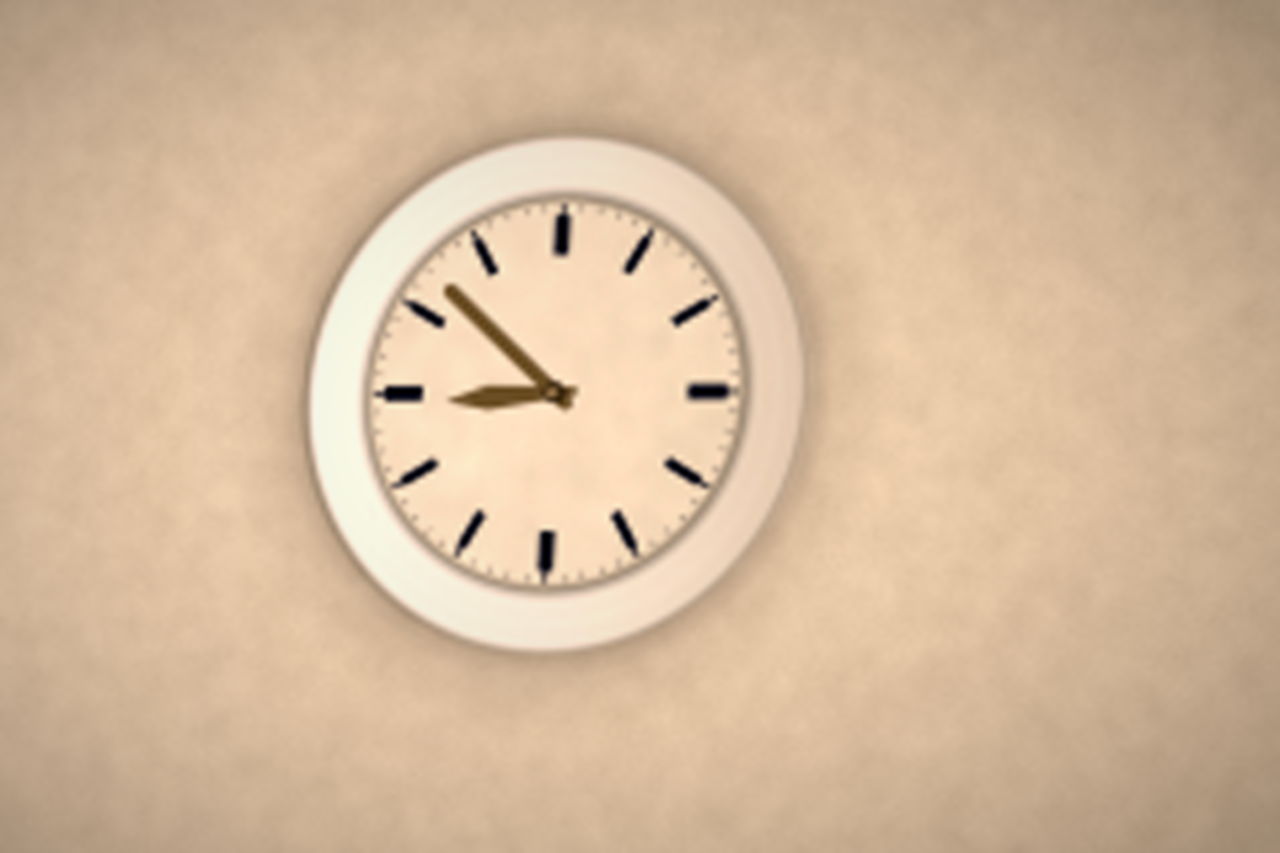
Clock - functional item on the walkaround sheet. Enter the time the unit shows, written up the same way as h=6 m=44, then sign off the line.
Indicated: h=8 m=52
